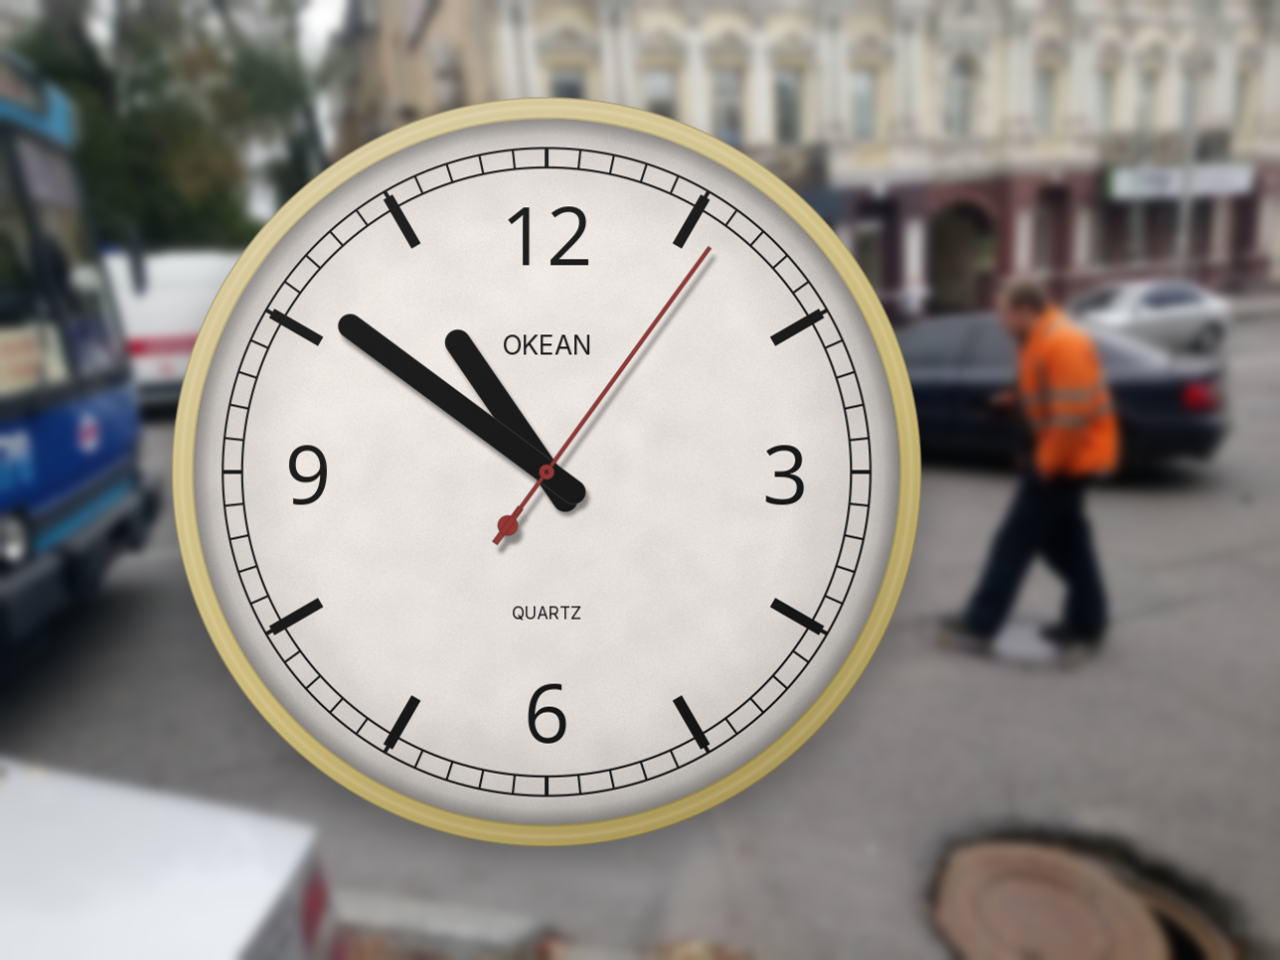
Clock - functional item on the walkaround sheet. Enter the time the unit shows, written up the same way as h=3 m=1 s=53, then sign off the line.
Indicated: h=10 m=51 s=6
